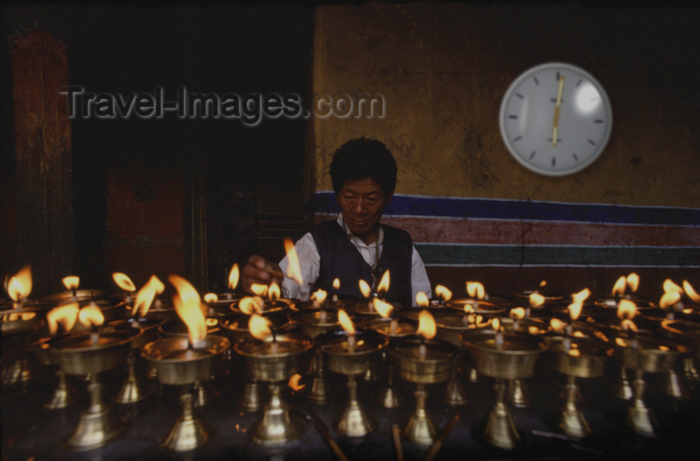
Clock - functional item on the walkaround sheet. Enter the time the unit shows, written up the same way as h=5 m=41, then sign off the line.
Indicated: h=6 m=1
